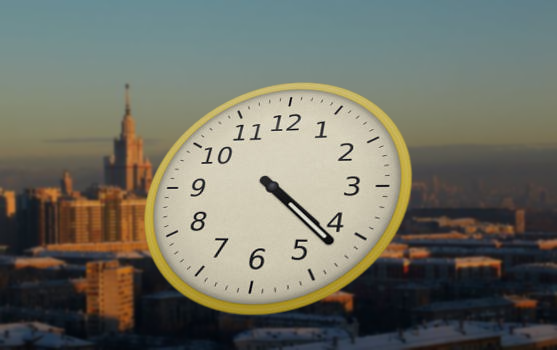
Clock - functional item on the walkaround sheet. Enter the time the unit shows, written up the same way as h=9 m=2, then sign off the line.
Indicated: h=4 m=22
